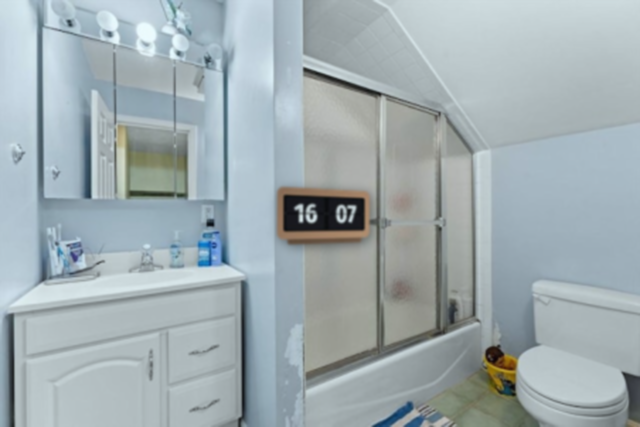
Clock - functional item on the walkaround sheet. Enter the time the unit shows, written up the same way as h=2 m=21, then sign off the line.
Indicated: h=16 m=7
